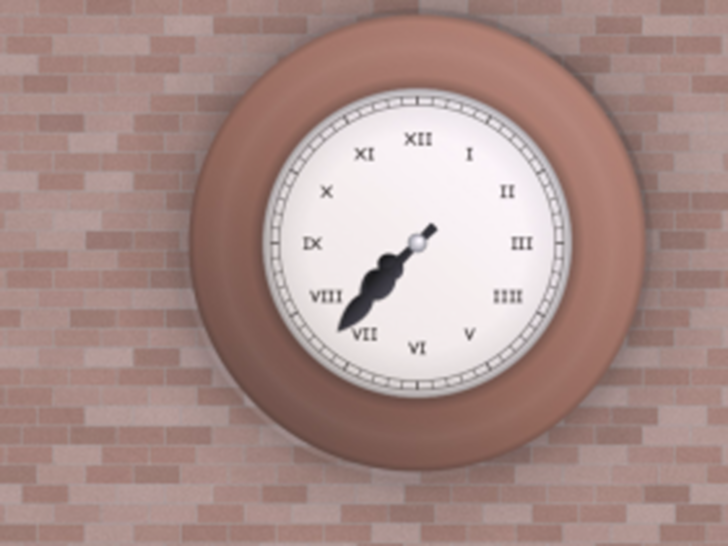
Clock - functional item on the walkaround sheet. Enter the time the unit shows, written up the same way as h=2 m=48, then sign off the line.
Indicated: h=7 m=37
